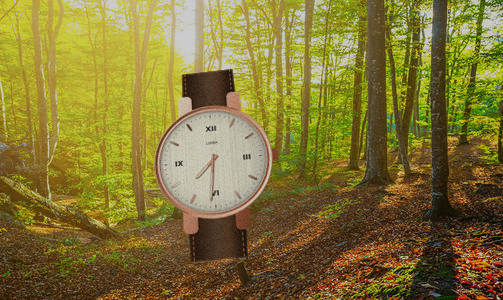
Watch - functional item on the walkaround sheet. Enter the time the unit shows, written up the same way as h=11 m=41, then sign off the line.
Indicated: h=7 m=31
